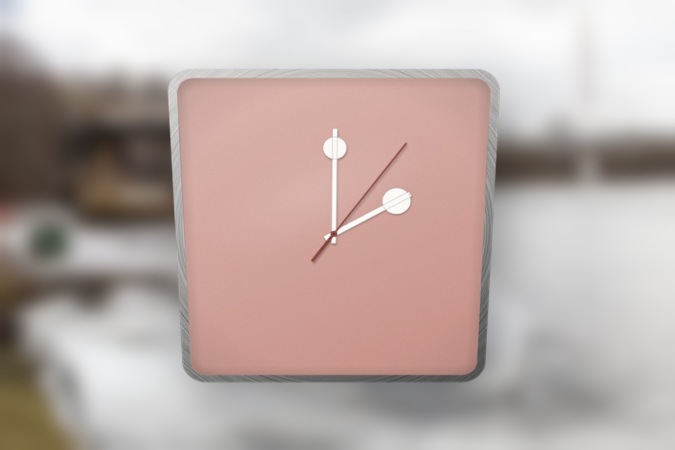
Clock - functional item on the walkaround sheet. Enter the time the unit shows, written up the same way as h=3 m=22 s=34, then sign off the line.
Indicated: h=2 m=0 s=6
